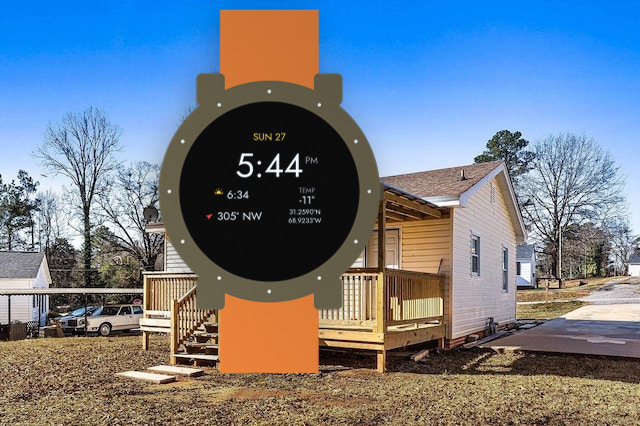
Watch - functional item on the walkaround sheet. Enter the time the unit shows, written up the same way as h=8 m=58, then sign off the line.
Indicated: h=5 m=44
